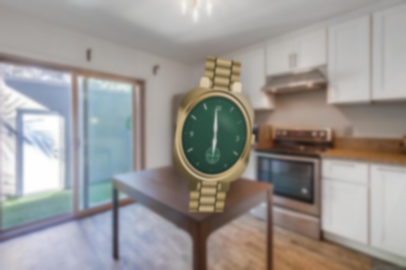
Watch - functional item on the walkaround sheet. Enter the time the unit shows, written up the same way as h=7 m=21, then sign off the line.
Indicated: h=5 m=59
